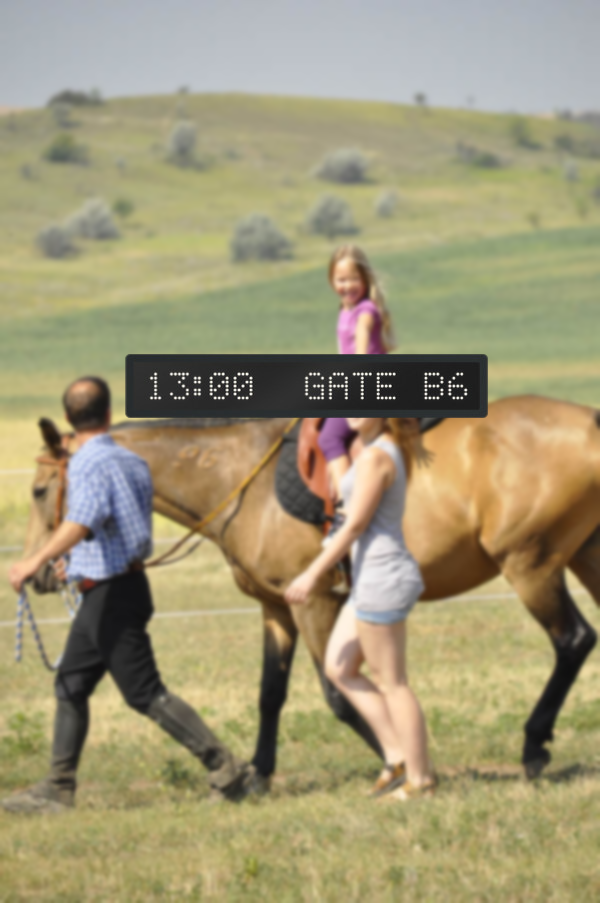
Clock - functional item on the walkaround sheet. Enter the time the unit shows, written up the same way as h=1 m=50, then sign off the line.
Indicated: h=13 m=0
